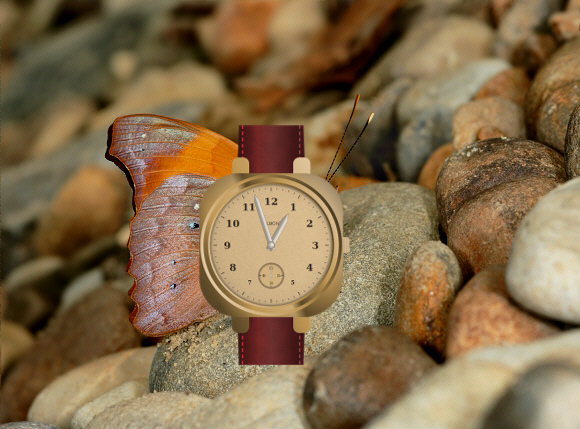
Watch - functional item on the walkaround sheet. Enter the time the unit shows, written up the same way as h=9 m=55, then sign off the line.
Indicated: h=12 m=57
